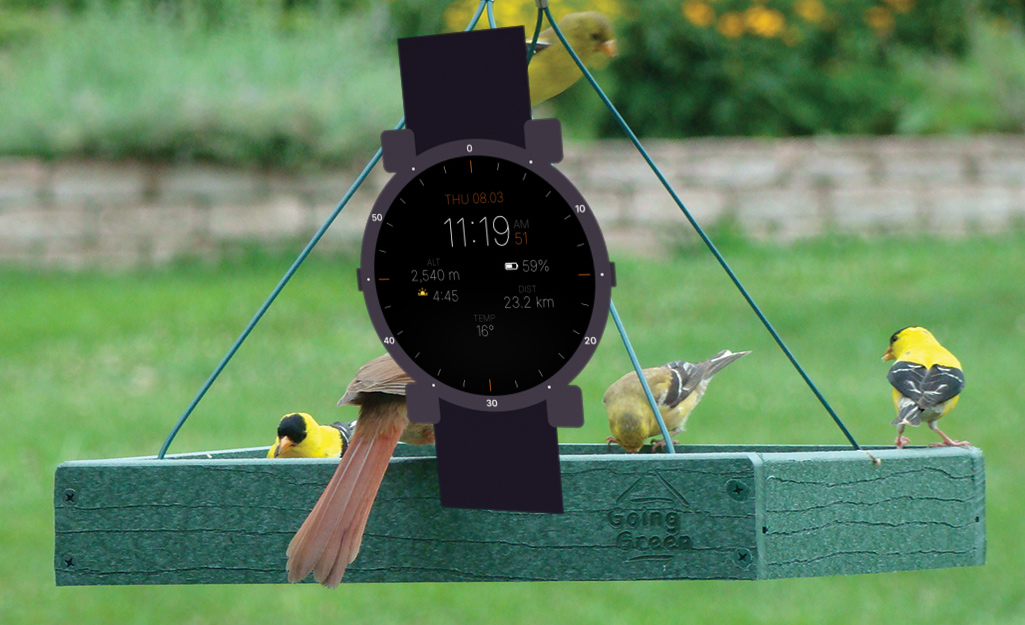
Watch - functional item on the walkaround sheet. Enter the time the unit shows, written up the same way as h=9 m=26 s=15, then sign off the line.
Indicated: h=11 m=19 s=51
